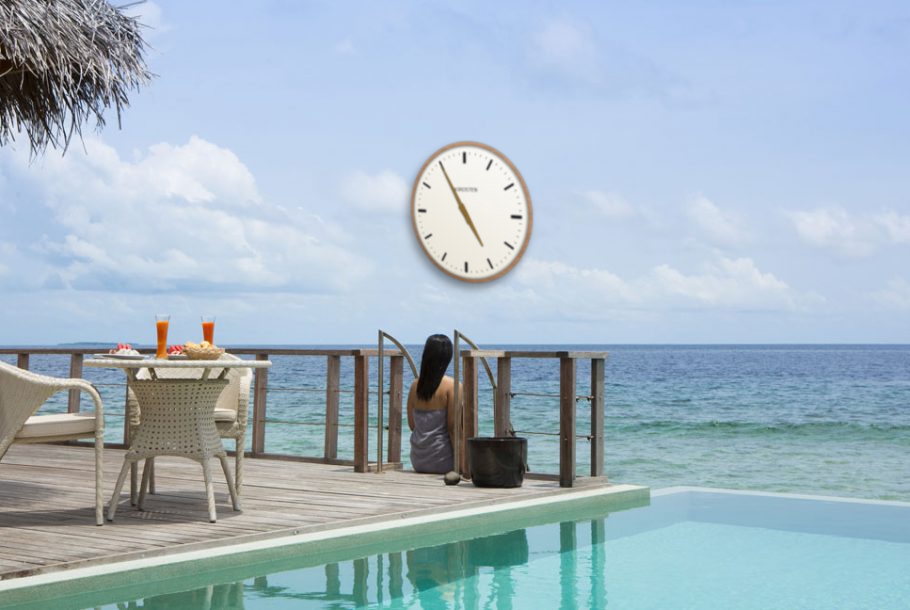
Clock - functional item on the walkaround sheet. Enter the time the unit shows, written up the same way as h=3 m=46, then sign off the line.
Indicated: h=4 m=55
